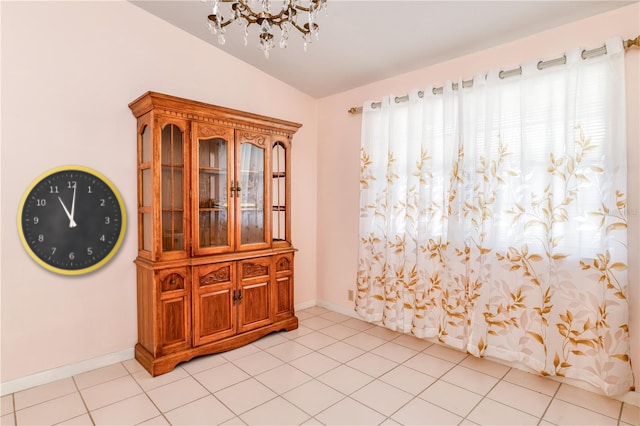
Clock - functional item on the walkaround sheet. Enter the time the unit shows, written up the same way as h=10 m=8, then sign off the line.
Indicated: h=11 m=1
